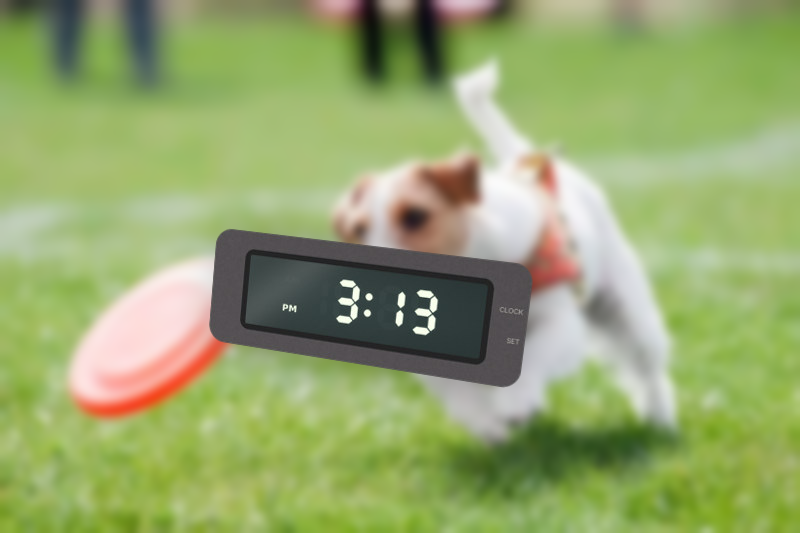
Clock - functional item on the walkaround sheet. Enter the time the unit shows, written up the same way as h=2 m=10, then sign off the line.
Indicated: h=3 m=13
